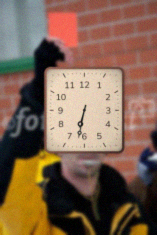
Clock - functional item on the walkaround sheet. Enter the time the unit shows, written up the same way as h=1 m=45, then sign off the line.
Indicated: h=6 m=32
